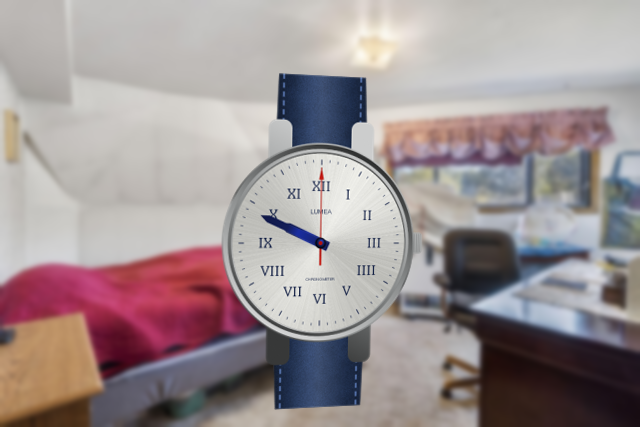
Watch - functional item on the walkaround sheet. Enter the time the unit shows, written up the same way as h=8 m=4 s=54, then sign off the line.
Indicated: h=9 m=49 s=0
